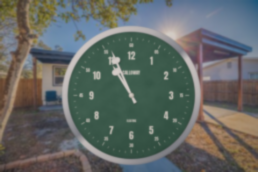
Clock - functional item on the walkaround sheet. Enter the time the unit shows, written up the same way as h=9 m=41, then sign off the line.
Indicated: h=10 m=56
